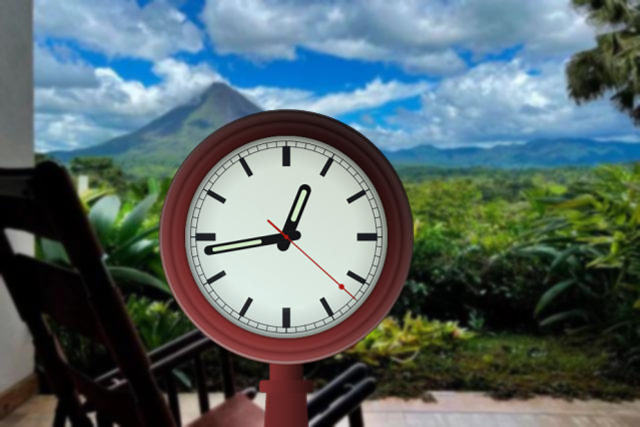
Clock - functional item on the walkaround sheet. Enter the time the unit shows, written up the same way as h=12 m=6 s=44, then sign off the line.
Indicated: h=12 m=43 s=22
